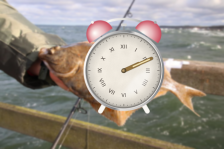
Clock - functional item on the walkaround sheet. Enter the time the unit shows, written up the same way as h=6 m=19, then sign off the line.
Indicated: h=2 m=11
